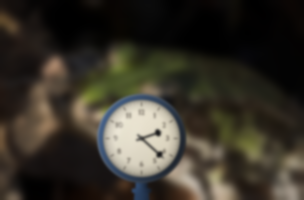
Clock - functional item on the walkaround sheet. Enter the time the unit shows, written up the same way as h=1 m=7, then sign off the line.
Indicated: h=2 m=22
